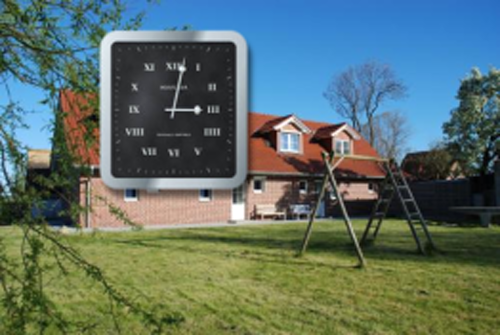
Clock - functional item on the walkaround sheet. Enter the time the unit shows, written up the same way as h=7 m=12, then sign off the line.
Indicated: h=3 m=2
